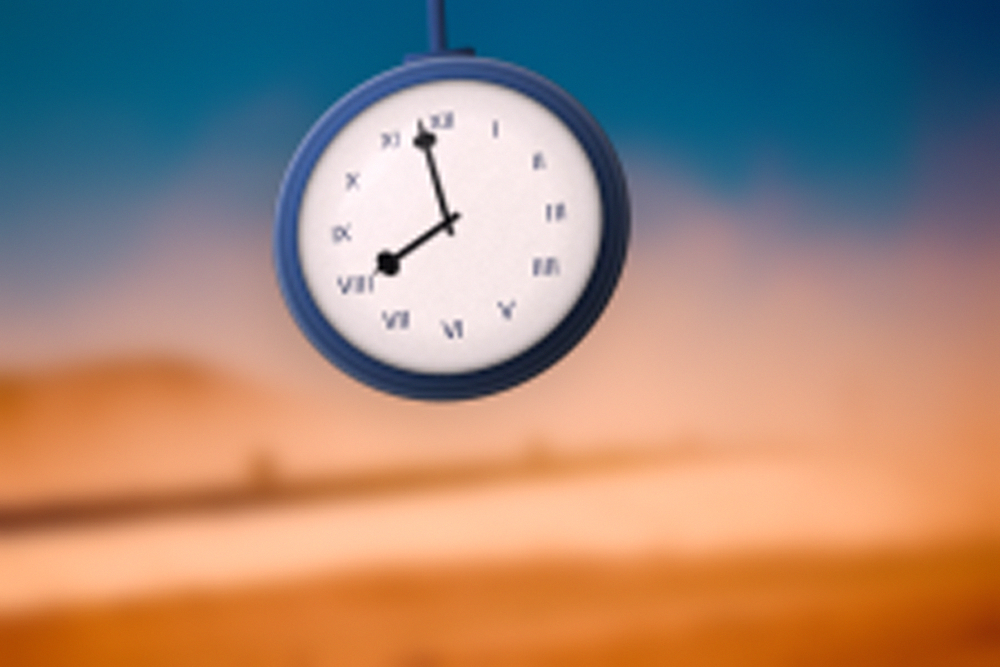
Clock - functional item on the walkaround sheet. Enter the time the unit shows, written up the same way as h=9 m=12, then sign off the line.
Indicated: h=7 m=58
